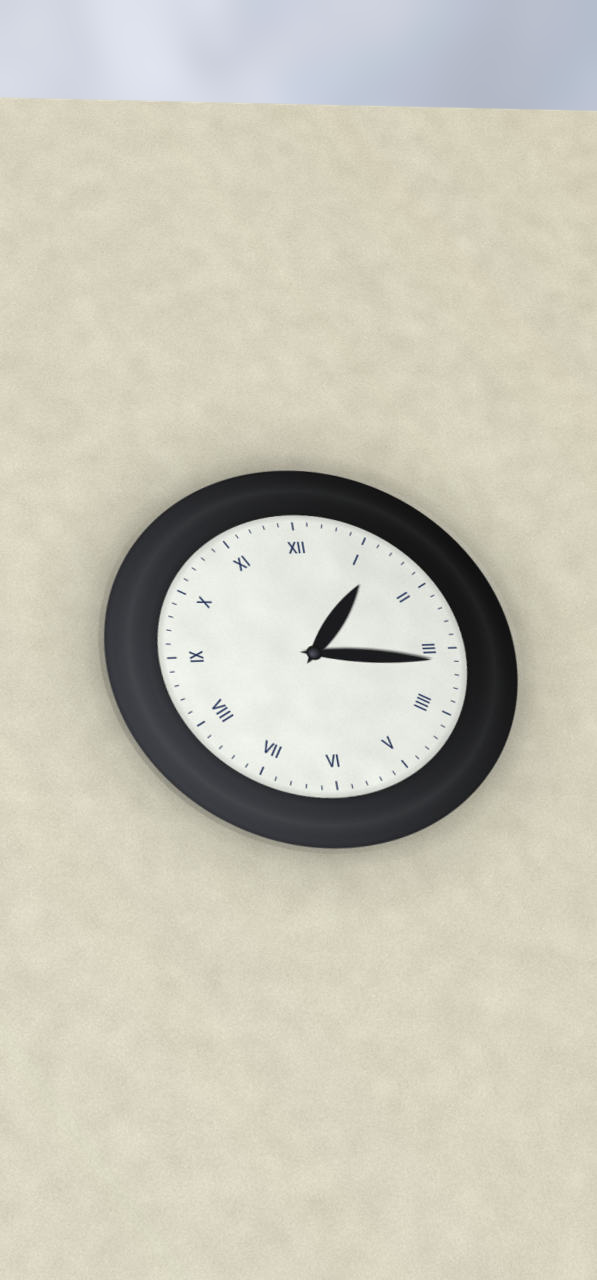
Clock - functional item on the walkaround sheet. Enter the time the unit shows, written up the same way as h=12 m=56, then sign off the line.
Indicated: h=1 m=16
